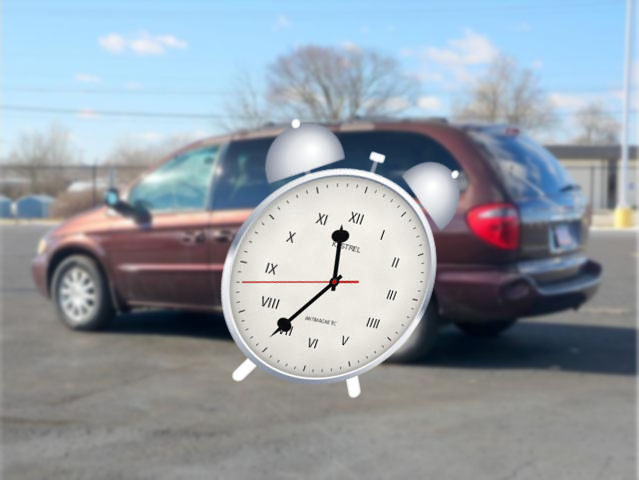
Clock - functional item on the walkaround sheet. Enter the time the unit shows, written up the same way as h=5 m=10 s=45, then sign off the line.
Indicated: h=11 m=35 s=43
